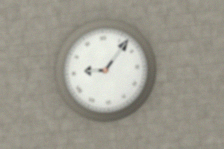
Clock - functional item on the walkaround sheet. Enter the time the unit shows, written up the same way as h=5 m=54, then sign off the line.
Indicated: h=9 m=7
